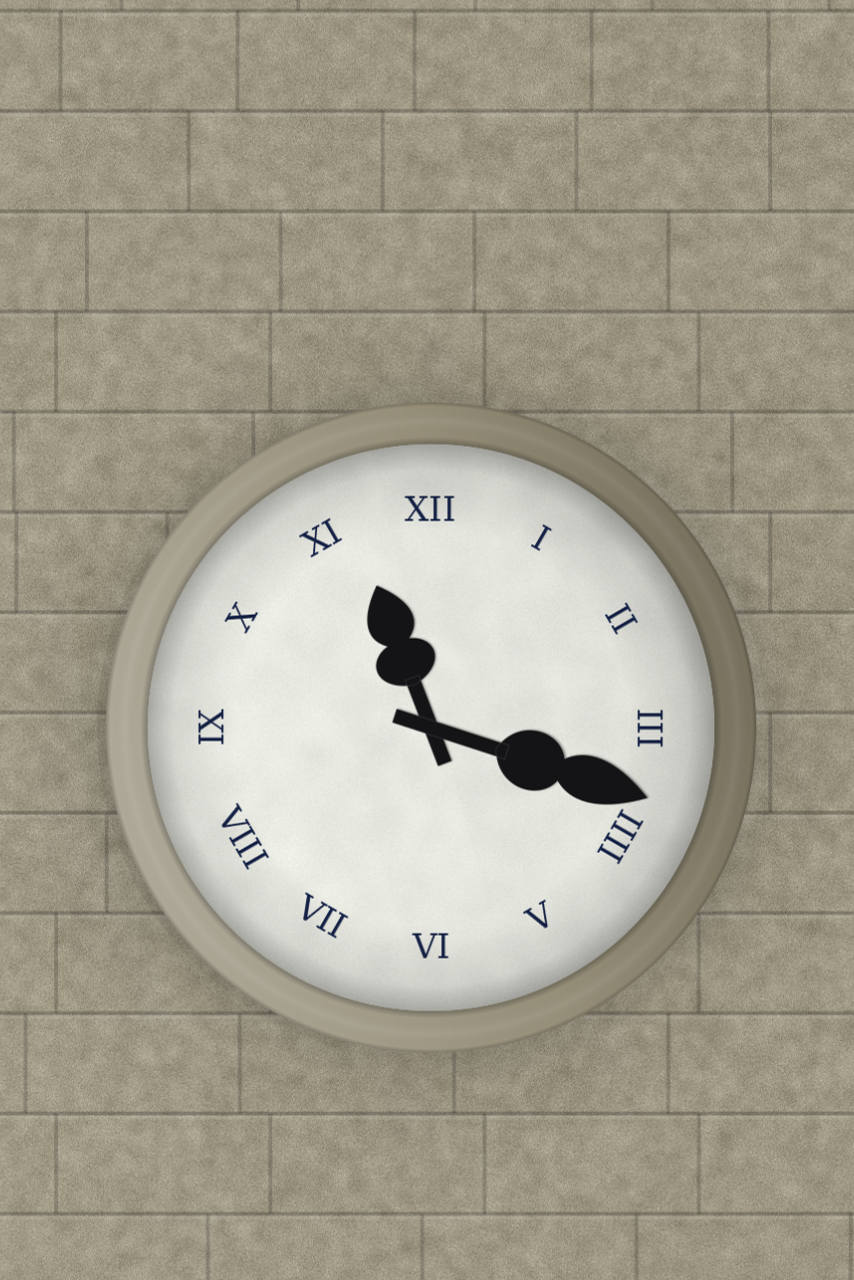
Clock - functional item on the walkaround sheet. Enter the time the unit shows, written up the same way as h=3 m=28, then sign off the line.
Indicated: h=11 m=18
